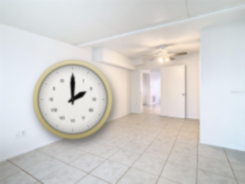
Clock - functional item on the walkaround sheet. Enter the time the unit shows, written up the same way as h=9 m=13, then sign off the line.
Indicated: h=2 m=0
